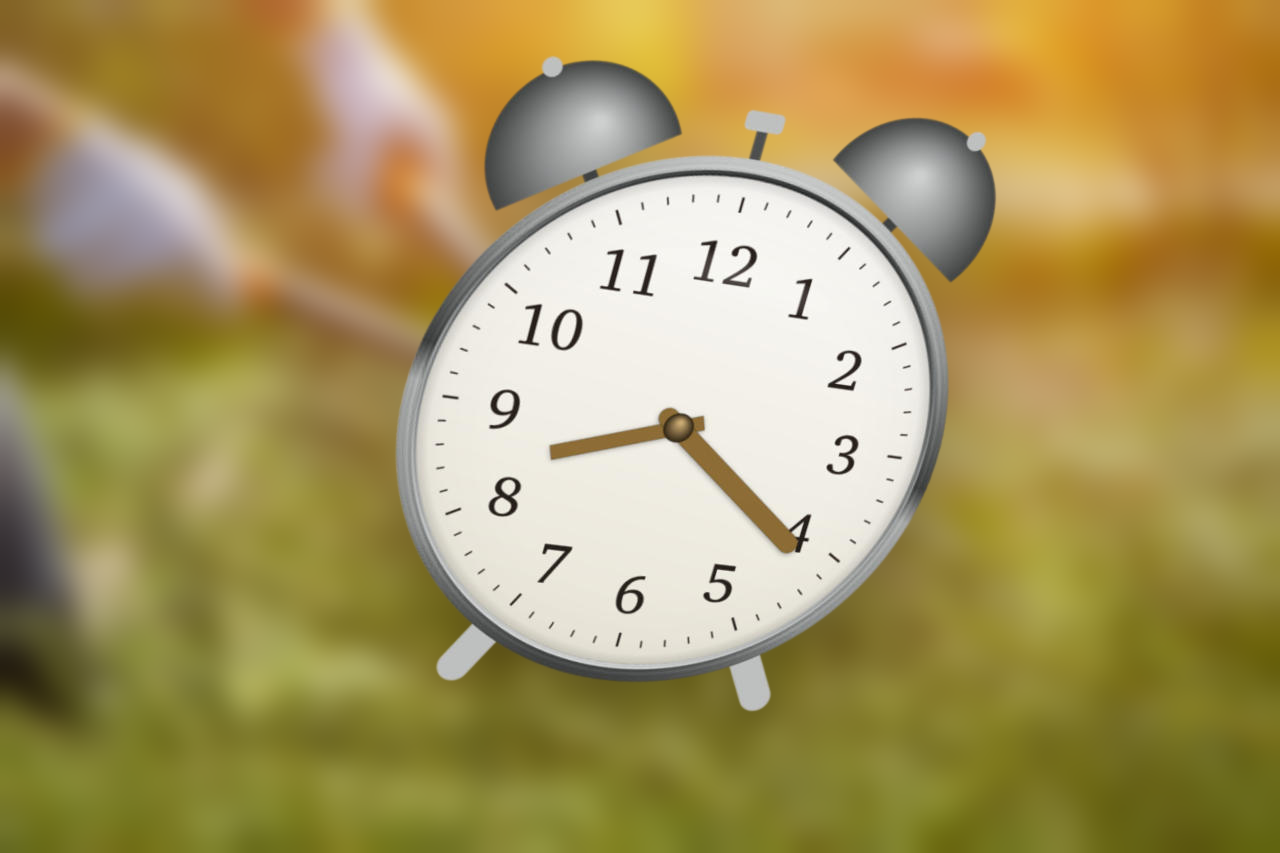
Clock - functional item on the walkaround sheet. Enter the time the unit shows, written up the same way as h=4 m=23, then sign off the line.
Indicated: h=8 m=21
